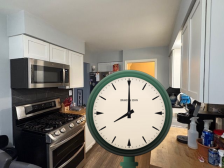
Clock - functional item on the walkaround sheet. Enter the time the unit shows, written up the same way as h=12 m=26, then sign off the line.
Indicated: h=8 m=0
